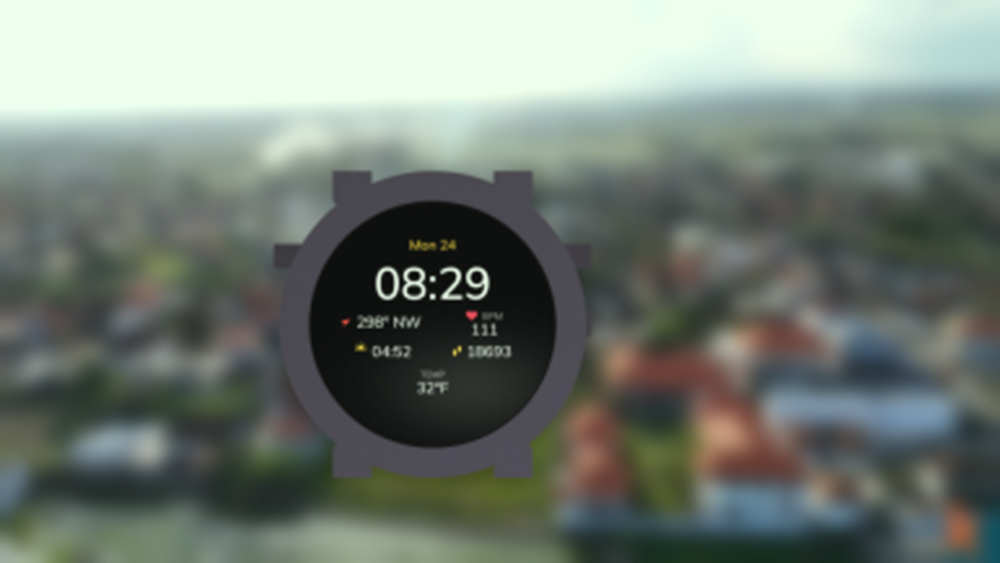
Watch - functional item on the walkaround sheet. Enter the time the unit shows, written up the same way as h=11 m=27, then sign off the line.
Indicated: h=8 m=29
